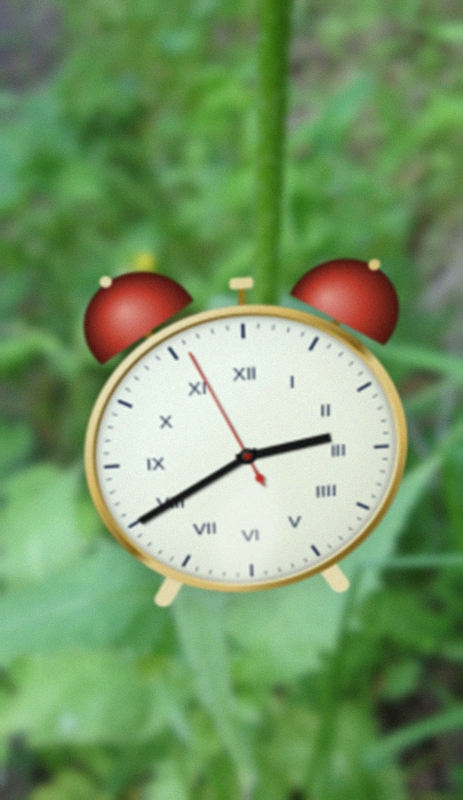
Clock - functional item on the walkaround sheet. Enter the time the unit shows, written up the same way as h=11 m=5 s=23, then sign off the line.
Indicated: h=2 m=39 s=56
